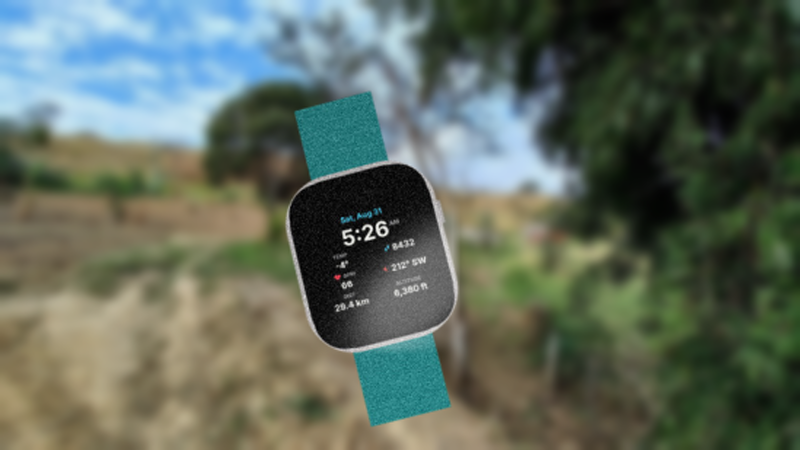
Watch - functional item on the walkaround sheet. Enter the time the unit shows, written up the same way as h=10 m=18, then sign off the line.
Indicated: h=5 m=26
